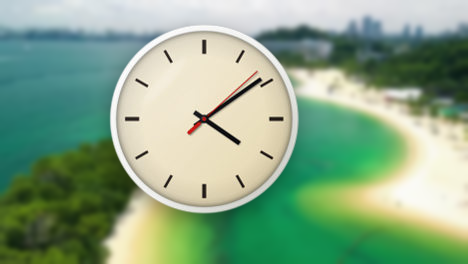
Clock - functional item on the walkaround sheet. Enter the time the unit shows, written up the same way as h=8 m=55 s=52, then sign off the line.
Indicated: h=4 m=9 s=8
